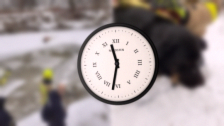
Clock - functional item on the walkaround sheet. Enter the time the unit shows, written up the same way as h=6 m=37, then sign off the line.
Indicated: h=11 m=32
